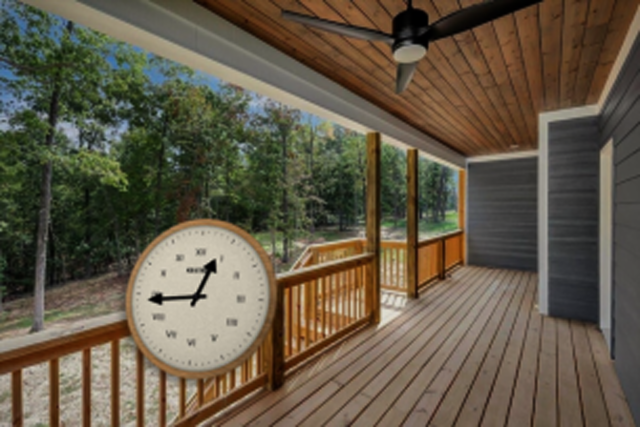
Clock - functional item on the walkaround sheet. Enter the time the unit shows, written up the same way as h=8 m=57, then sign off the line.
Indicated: h=12 m=44
